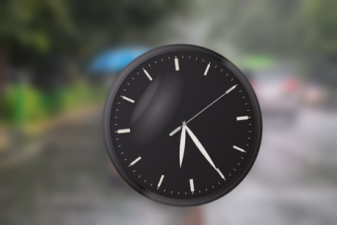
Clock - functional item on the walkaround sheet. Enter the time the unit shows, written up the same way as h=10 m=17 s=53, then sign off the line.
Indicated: h=6 m=25 s=10
